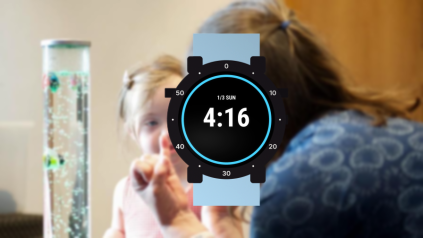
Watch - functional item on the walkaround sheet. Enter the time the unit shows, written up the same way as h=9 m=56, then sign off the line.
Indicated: h=4 m=16
